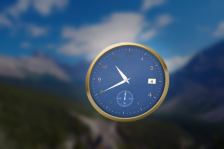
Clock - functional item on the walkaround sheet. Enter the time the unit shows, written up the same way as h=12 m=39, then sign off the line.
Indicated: h=10 m=40
